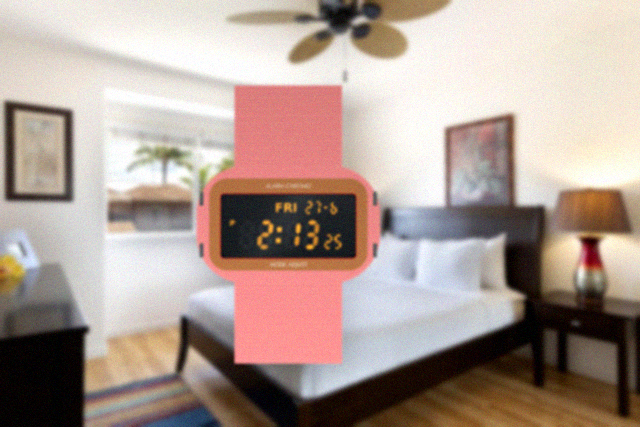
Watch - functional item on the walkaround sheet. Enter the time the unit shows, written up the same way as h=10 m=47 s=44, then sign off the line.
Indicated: h=2 m=13 s=25
